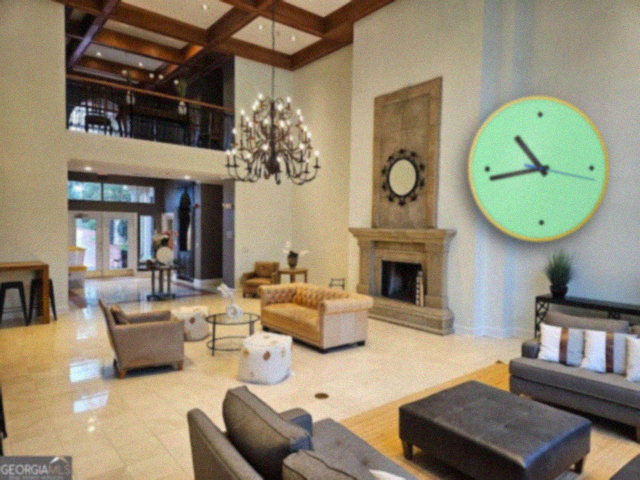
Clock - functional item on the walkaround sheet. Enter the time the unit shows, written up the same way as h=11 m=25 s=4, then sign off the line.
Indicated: h=10 m=43 s=17
